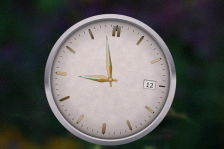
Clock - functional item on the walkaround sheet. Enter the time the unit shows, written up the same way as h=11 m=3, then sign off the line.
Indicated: h=8 m=58
